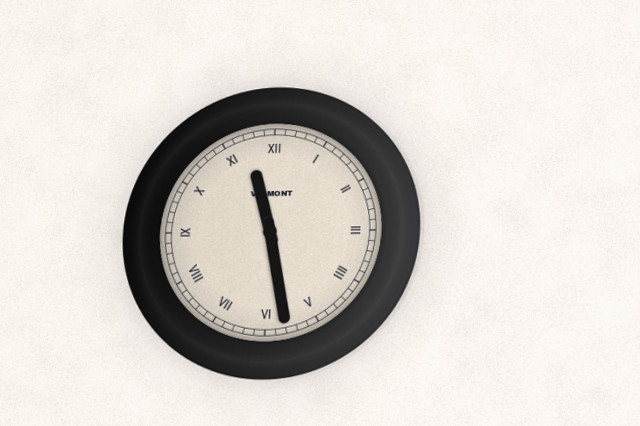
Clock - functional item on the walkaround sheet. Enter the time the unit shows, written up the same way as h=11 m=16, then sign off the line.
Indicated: h=11 m=28
